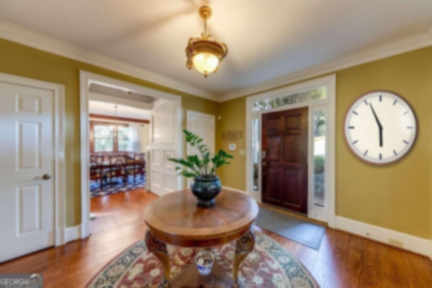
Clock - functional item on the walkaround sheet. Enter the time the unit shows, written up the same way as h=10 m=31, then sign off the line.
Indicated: h=5 m=56
